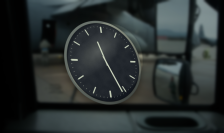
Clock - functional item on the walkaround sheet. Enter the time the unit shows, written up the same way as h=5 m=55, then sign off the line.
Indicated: h=11 m=26
